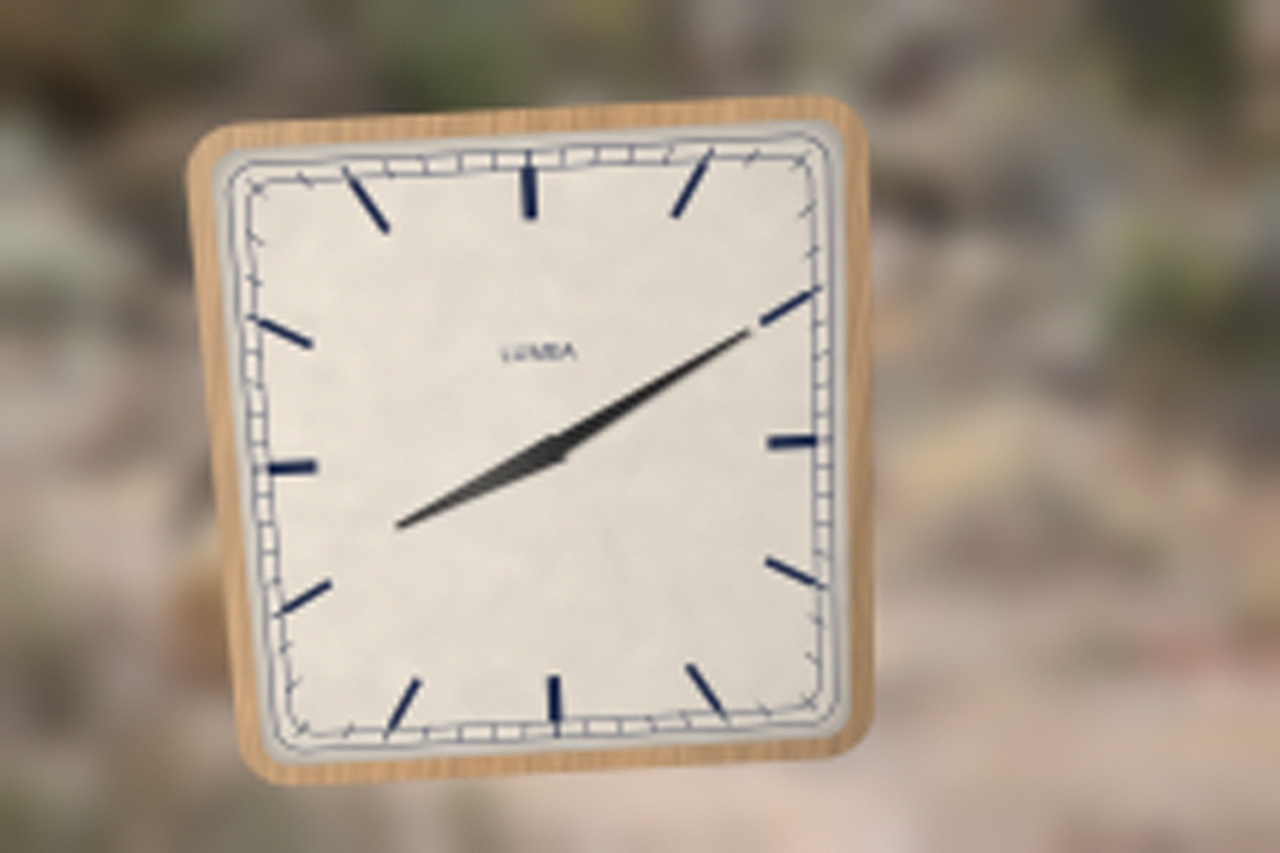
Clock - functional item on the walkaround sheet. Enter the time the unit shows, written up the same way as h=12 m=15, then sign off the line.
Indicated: h=8 m=10
